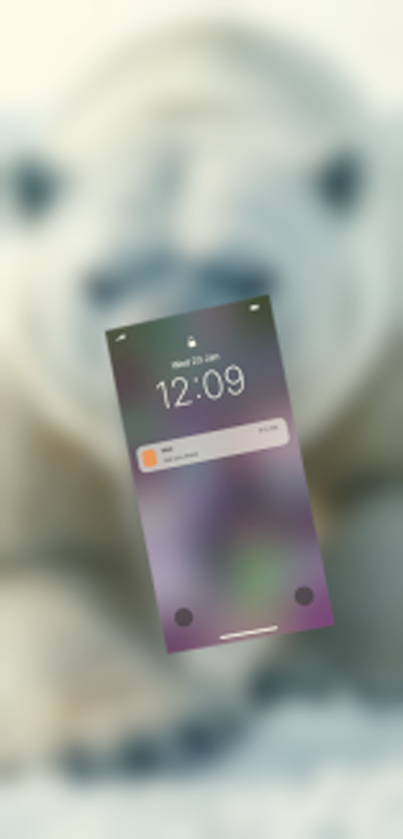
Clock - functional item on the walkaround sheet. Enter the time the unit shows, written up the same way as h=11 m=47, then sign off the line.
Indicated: h=12 m=9
